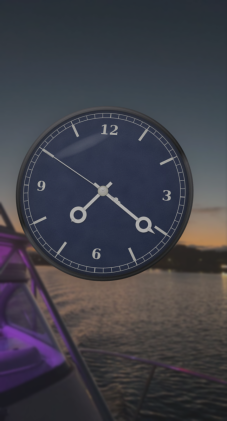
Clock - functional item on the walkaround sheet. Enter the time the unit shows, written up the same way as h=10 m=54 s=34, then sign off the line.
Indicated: h=7 m=20 s=50
